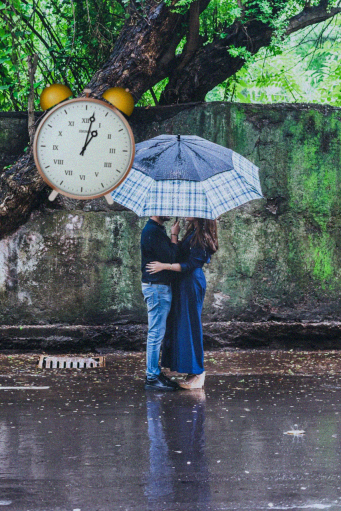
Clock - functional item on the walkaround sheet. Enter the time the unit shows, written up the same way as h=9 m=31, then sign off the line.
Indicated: h=1 m=2
